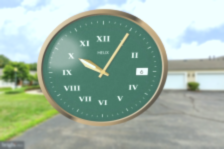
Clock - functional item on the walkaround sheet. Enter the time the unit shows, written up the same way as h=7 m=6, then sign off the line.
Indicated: h=10 m=5
